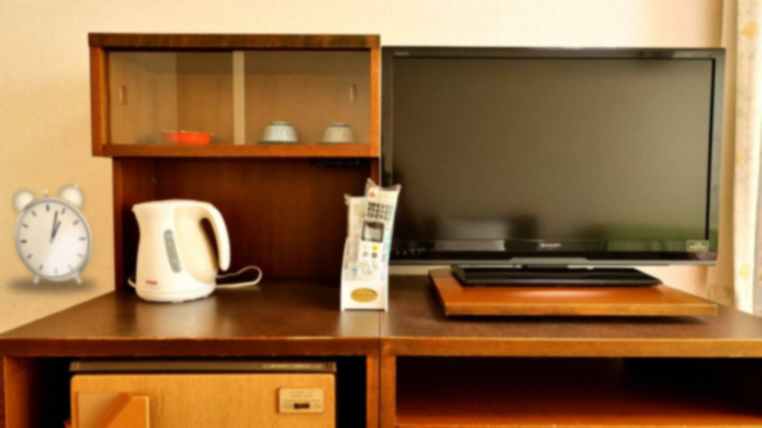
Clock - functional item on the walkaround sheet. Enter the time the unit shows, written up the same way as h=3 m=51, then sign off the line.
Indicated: h=1 m=3
